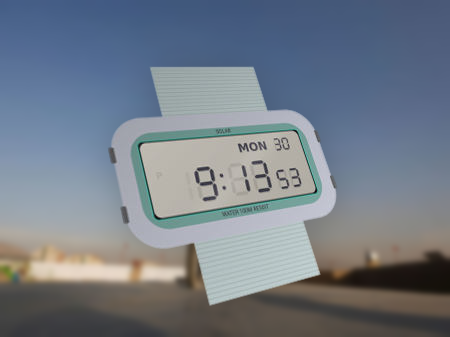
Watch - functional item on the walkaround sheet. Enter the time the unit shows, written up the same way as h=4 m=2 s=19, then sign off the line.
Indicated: h=9 m=13 s=53
